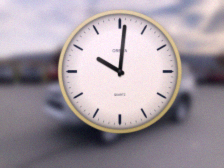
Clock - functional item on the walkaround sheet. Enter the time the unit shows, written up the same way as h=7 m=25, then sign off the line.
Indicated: h=10 m=1
